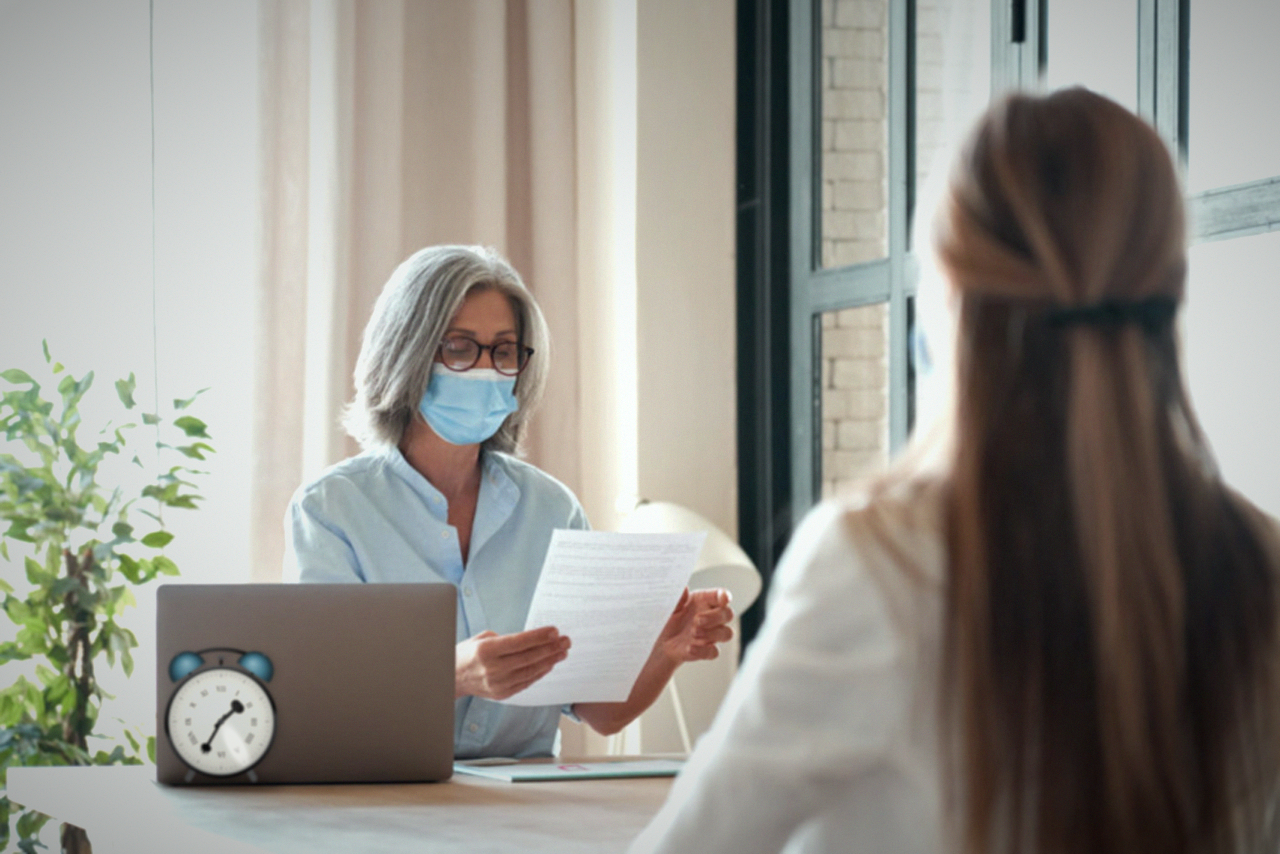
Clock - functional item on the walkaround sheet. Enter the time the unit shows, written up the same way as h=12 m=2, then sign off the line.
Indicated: h=1 m=35
